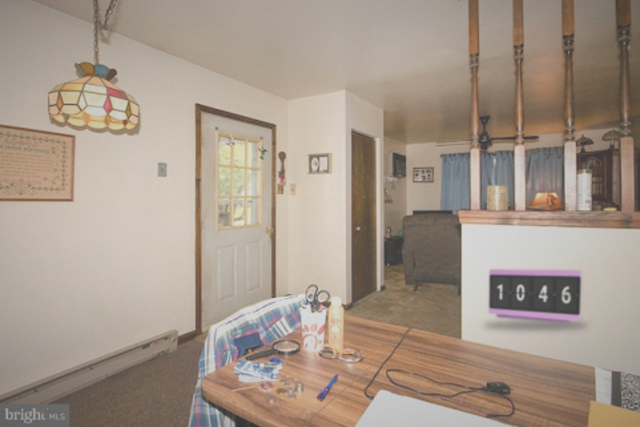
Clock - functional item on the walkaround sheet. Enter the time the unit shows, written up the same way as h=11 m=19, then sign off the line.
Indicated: h=10 m=46
